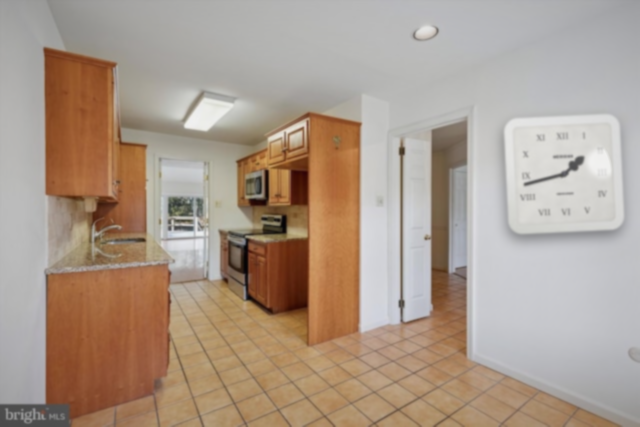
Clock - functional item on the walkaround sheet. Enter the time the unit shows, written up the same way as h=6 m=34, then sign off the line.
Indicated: h=1 m=43
